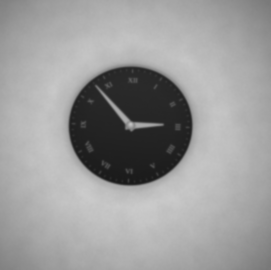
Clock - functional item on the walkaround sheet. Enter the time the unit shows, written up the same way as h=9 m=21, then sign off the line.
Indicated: h=2 m=53
